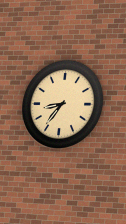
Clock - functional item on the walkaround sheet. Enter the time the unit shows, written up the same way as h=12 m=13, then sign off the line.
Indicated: h=8 m=36
